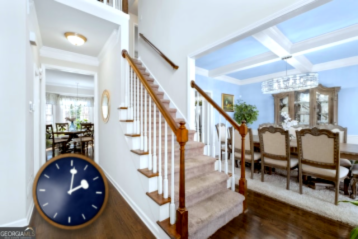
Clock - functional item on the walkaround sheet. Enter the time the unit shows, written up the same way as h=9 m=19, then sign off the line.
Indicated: h=2 m=1
